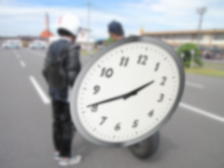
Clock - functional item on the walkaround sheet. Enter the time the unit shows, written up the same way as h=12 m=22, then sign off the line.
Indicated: h=1 m=41
